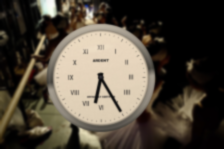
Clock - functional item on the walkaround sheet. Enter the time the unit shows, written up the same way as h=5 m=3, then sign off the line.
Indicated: h=6 m=25
